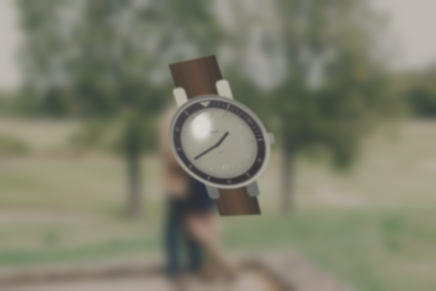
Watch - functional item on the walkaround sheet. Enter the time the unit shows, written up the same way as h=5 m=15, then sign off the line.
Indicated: h=1 m=41
